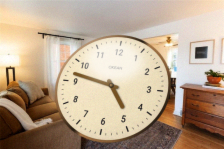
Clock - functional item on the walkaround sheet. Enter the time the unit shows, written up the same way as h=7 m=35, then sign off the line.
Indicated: h=4 m=47
